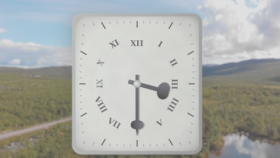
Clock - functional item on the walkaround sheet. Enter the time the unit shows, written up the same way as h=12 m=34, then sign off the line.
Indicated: h=3 m=30
